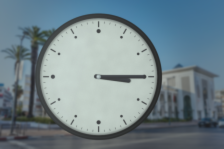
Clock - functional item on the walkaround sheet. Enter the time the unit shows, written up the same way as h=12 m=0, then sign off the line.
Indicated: h=3 m=15
